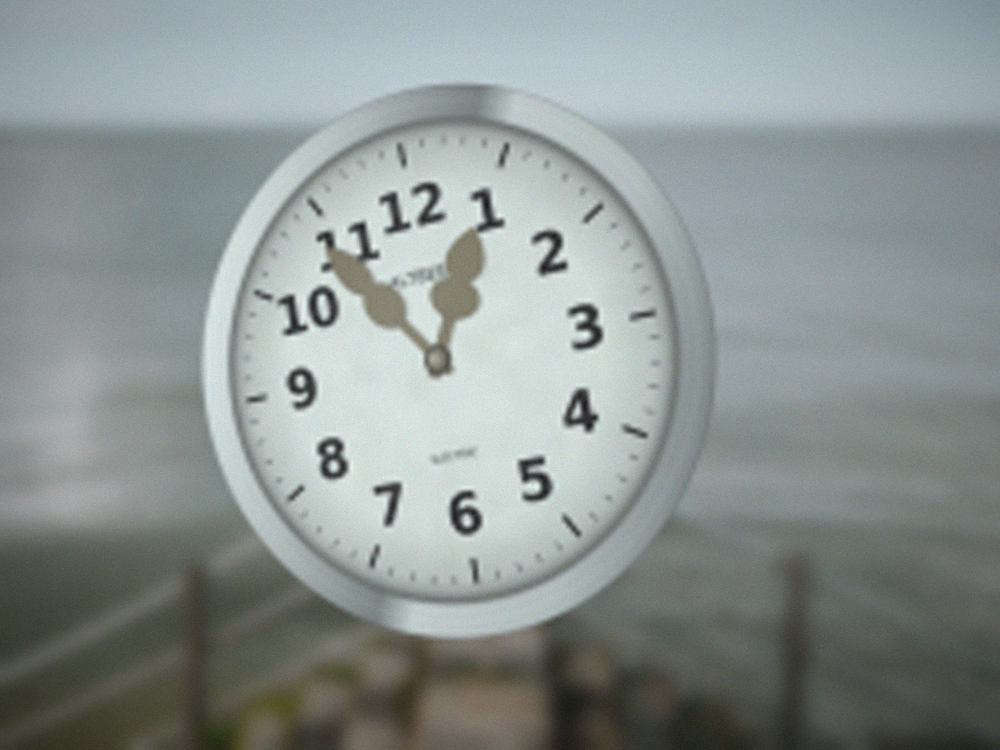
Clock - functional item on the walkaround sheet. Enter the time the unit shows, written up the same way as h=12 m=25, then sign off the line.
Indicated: h=12 m=54
